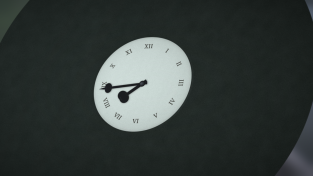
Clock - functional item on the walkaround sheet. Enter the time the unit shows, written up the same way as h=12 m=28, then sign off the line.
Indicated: h=7 m=44
